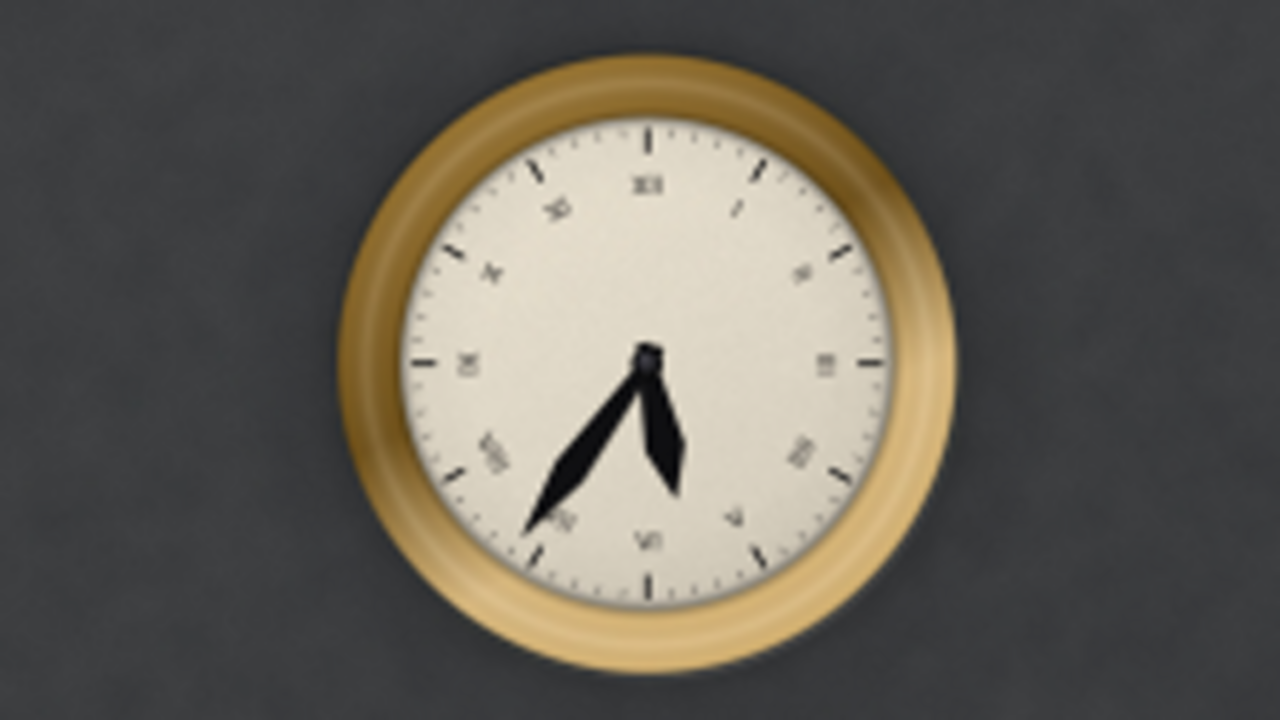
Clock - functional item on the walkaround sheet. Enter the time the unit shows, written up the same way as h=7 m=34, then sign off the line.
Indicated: h=5 m=36
